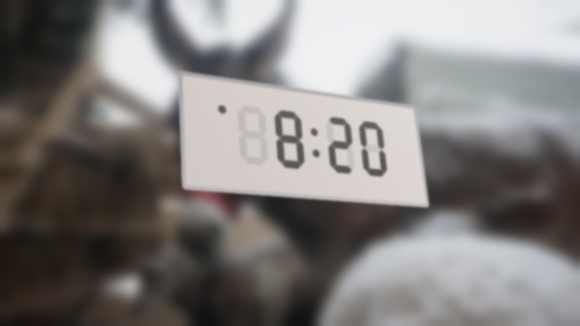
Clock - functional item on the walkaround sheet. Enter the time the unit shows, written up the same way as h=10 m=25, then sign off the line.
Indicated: h=8 m=20
